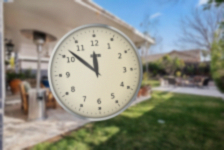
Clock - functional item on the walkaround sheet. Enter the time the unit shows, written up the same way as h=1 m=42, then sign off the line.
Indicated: h=11 m=52
